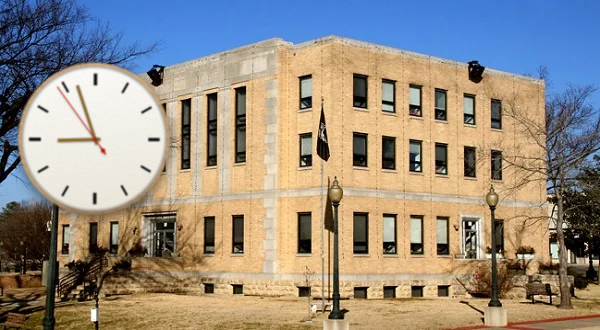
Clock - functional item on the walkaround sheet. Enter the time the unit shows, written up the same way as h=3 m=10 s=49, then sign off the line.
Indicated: h=8 m=56 s=54
